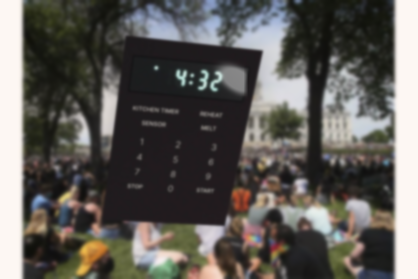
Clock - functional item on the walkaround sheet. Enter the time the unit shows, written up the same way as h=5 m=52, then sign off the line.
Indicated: h=4 m=32
